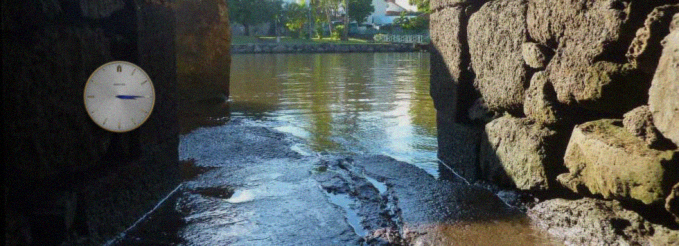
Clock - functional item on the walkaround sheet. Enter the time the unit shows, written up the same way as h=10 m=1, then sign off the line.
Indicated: h=3 m=15
